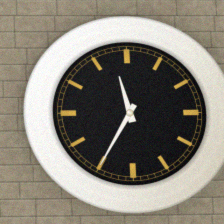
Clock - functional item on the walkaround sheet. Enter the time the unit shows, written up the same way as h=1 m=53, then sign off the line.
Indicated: h=11 m=35
